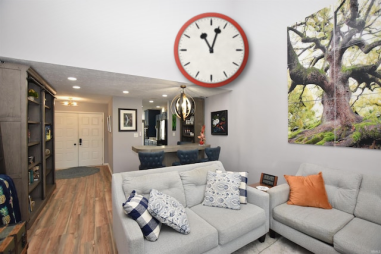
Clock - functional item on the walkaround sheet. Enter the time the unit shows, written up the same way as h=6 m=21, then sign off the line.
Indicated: h=11 m=3
